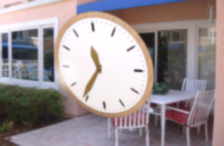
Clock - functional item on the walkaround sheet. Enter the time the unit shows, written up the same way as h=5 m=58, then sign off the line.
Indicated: h=11 m=36
